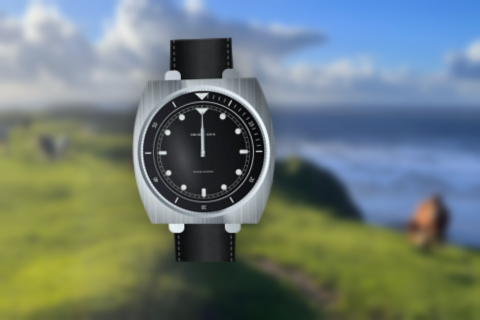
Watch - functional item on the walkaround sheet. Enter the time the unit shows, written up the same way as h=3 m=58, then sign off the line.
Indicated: h=12 m=0
